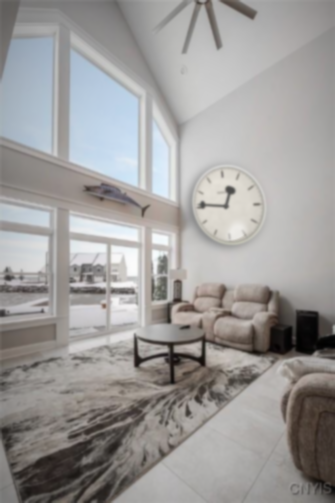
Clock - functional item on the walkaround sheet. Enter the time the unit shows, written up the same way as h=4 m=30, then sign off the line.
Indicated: h=12 m=46
